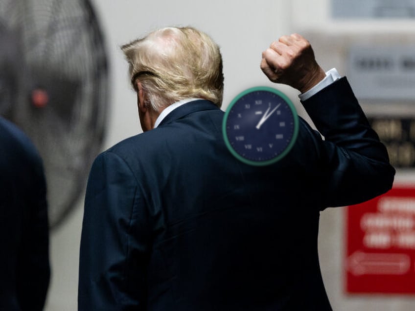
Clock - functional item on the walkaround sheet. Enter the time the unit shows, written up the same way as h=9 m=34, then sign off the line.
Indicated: h=1 m=8
